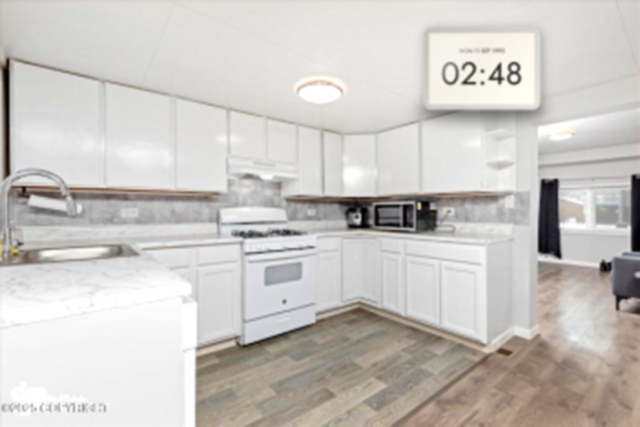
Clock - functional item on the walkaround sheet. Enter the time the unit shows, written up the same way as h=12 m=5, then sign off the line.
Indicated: h=2 m=48
